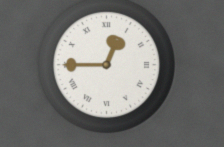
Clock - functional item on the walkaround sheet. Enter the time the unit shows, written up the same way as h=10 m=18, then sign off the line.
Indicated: h=12 m=45
